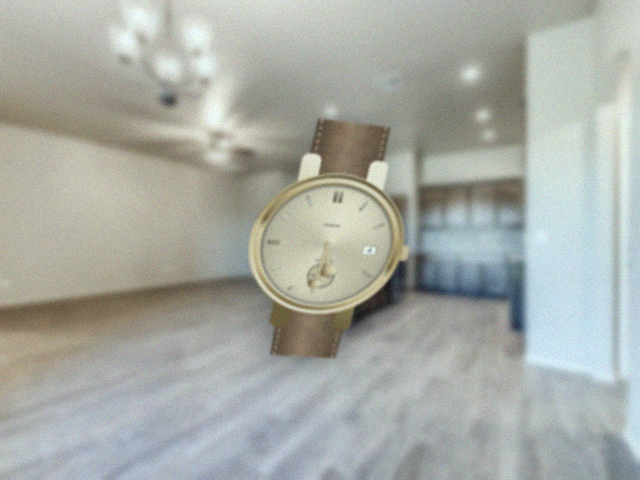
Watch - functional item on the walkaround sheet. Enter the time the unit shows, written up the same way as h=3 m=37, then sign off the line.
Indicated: h=5 m=31
